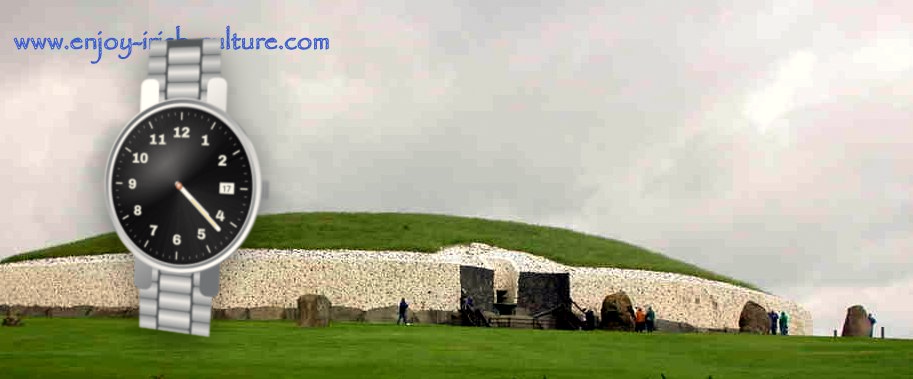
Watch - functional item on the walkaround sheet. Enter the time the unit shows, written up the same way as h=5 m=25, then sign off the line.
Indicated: h=4 m=22
